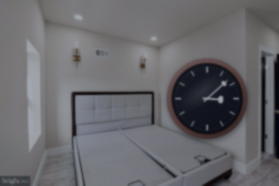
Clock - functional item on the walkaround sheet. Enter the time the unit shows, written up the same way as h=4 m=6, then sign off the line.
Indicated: h=3 m=8
